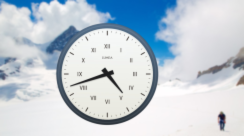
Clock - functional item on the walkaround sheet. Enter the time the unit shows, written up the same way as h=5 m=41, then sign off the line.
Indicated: h=4 m=42
